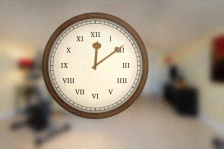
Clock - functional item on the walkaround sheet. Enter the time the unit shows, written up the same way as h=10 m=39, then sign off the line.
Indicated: h=12 m=9
